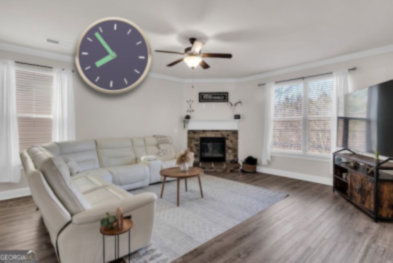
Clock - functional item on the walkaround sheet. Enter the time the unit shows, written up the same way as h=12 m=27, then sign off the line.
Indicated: h=7 m=53
